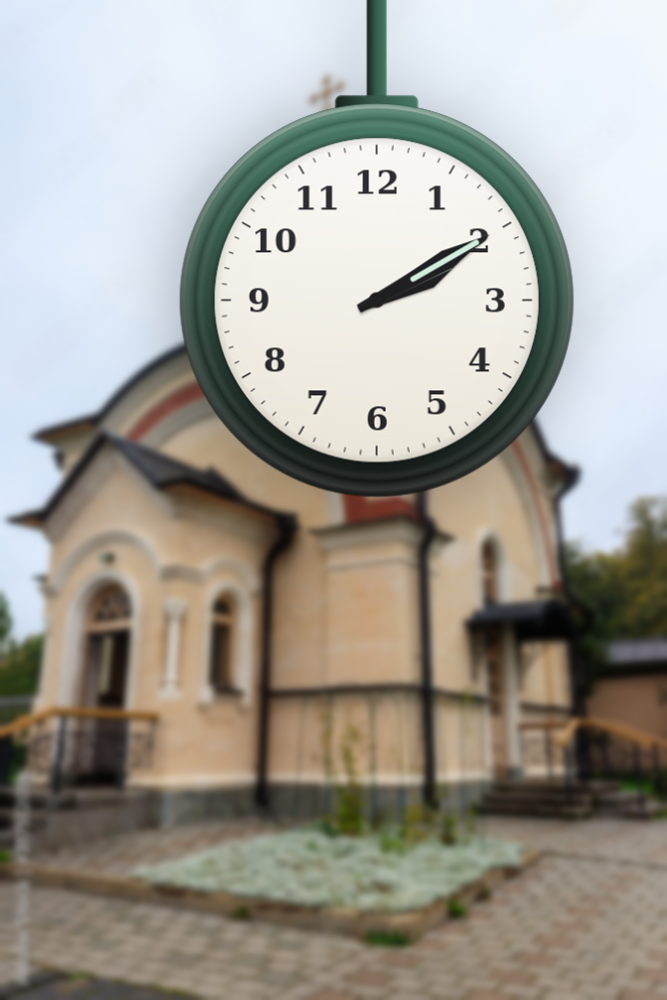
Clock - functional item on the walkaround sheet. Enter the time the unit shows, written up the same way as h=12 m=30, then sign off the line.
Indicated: h=2 m=10
